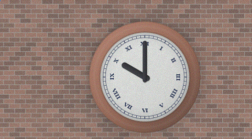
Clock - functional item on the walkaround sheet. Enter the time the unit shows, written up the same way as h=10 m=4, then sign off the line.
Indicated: h=10 m=0
